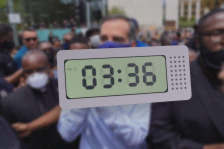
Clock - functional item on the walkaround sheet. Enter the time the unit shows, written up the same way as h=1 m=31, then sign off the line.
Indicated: h=3 m=36
